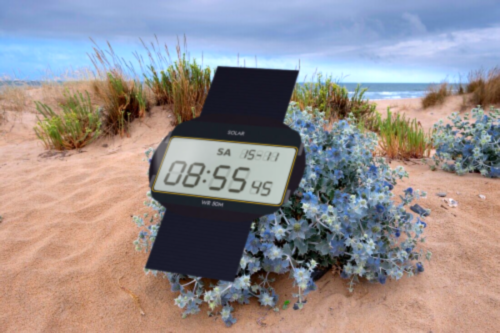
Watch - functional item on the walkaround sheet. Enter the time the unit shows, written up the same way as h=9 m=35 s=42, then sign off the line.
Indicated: h=8 m=55 s=45
